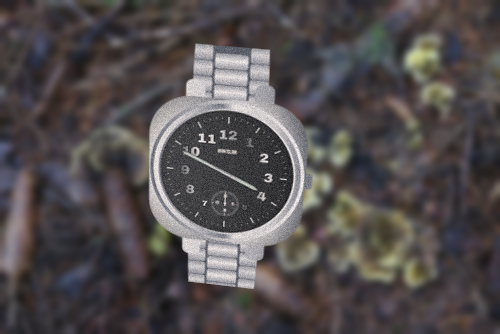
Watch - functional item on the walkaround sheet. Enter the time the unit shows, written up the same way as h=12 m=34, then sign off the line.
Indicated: h=3 m=49
